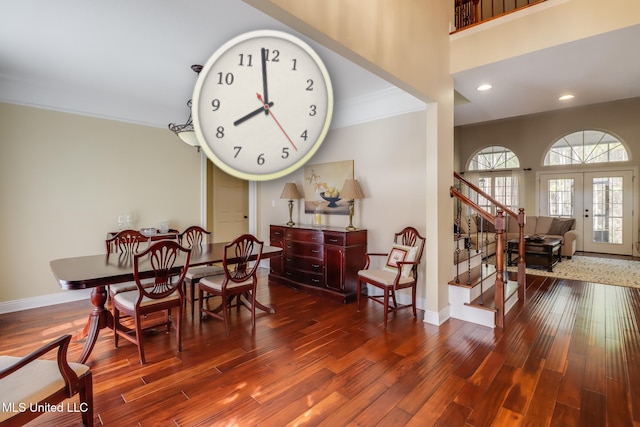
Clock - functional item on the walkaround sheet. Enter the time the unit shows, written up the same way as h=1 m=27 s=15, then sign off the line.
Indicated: h=7 m=58 s=23
